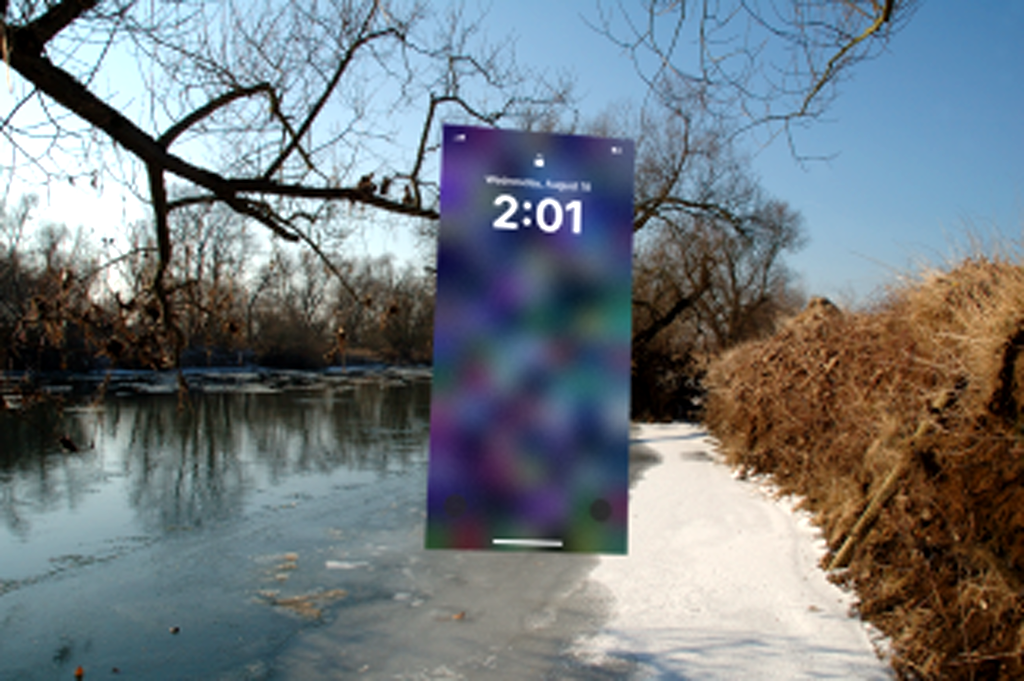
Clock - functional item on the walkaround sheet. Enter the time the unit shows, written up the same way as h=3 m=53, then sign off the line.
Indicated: h=2 m=1
